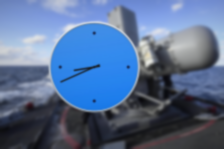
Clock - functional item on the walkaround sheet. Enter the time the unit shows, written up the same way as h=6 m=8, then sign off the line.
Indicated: h=8 m=41
